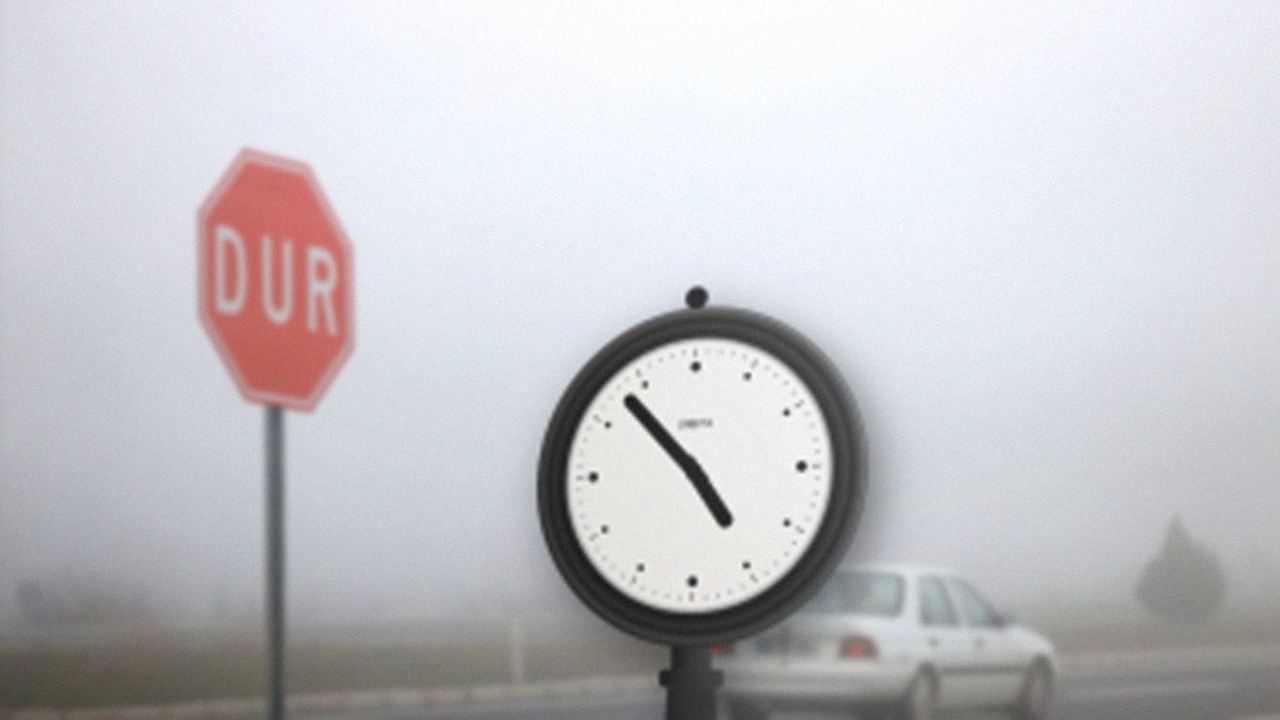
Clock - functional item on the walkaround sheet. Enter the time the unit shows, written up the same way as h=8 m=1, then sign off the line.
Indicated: h=4 m=53
